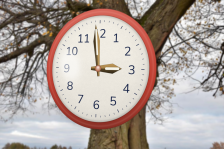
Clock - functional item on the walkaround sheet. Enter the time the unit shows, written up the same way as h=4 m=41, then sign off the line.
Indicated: h=2 m=59
